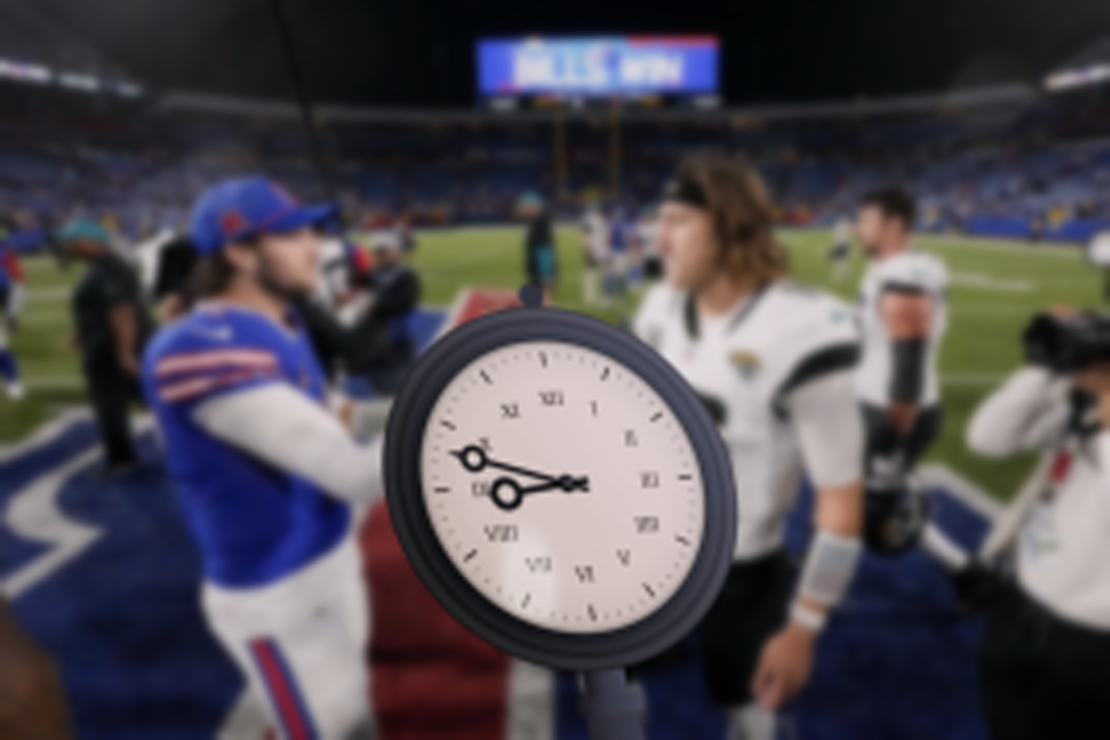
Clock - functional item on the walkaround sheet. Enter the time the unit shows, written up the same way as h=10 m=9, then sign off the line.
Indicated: h=8 m=48
